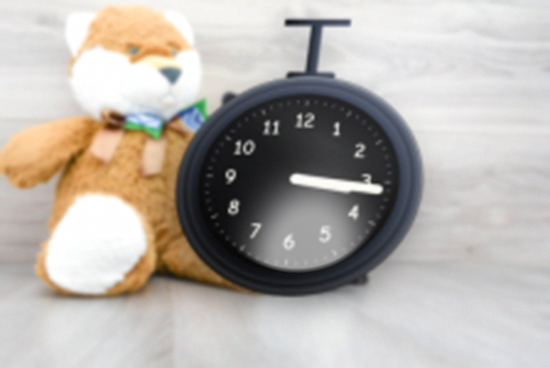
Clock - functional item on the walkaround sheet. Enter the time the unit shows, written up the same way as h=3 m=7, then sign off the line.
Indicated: h=3 m=16
